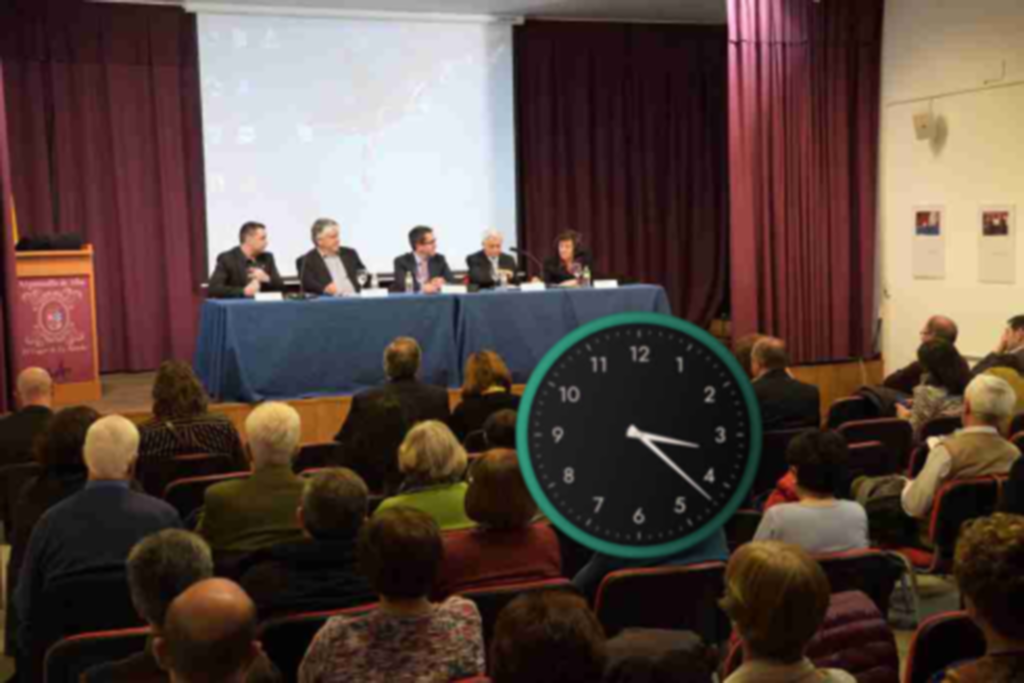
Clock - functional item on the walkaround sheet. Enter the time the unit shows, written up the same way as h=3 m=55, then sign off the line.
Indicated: h=3 m=22
